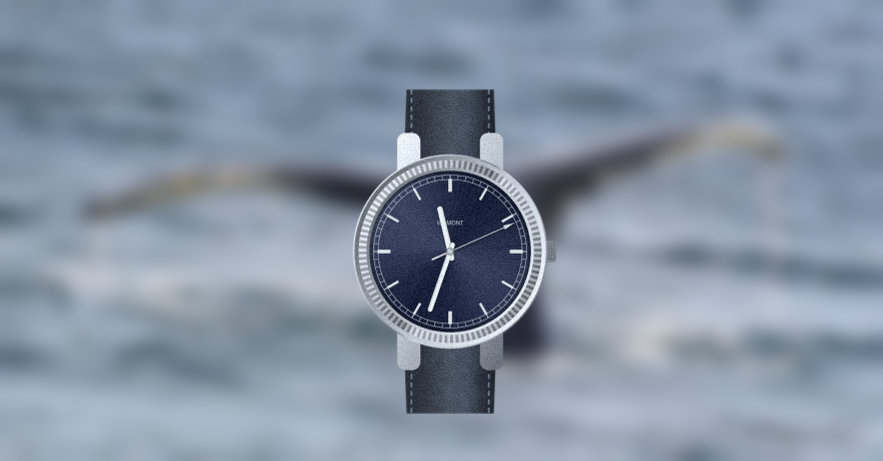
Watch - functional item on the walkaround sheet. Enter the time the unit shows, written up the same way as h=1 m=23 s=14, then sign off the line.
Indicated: h=11 m=33 s=11
